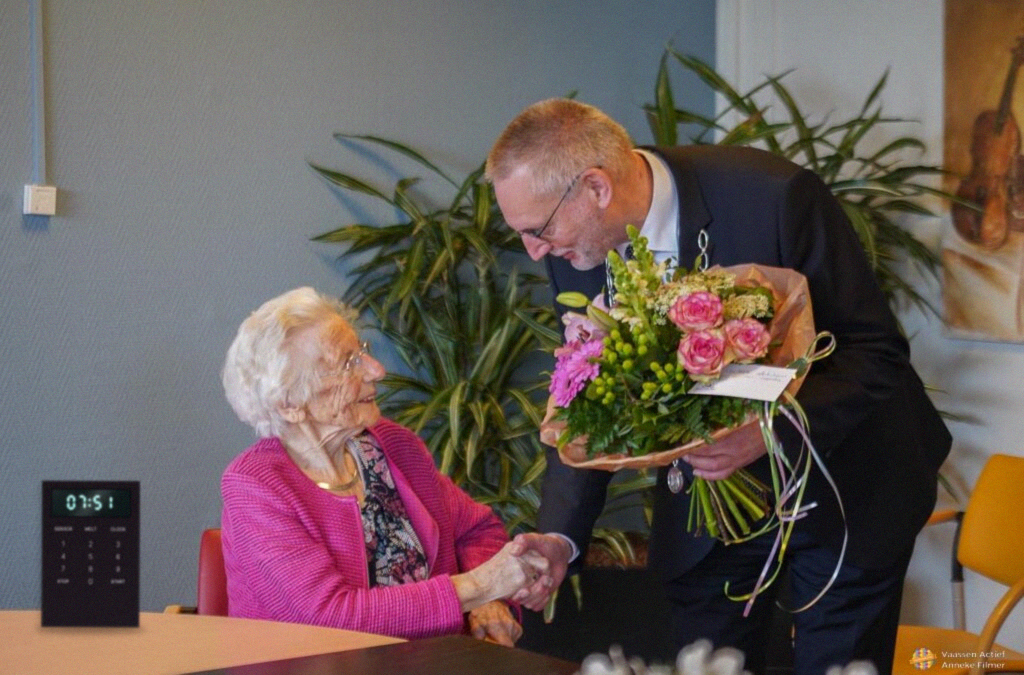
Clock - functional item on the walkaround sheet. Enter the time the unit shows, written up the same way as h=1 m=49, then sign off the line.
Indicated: h=7 m=51
